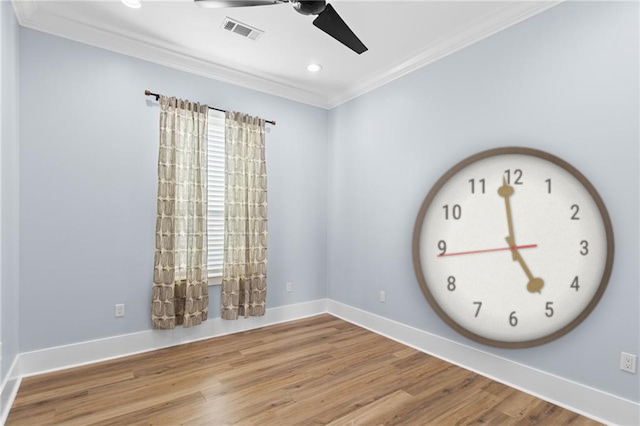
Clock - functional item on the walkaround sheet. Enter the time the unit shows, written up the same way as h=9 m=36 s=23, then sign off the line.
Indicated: h=4 m=58 s=44
